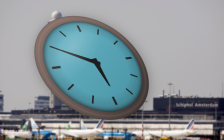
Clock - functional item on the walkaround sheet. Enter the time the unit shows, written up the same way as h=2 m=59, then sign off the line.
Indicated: h=5 m=50
